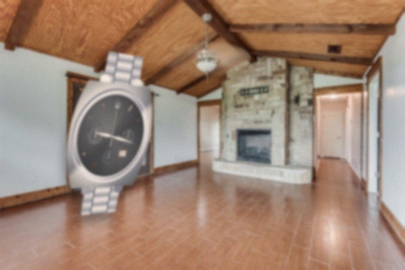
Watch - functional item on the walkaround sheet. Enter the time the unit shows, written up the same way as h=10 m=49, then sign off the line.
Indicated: h=9 m=17
